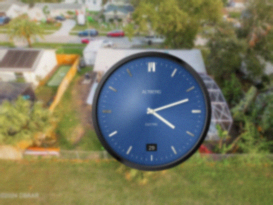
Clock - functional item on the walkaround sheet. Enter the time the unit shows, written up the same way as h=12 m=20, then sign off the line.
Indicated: h=4 m=12
